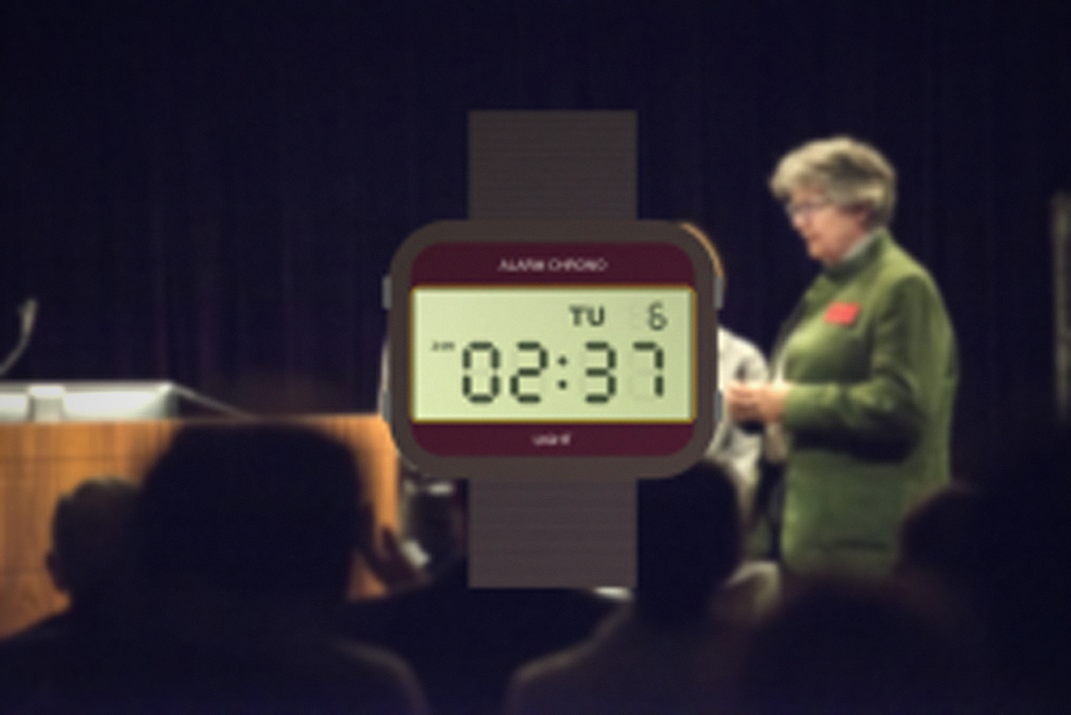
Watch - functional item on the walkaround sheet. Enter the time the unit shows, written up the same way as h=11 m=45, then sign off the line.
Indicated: h=2 m=37
